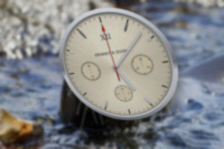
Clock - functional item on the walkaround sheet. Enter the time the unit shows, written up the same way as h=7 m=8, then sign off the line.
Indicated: h=5 m=8
